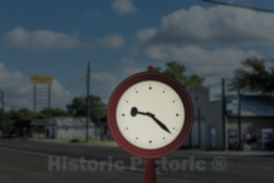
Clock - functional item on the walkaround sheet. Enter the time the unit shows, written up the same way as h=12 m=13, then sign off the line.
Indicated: h=9 m=22
